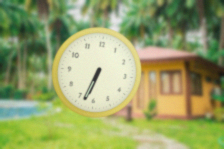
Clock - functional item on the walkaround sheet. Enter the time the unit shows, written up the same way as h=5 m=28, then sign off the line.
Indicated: h=6 m=33
